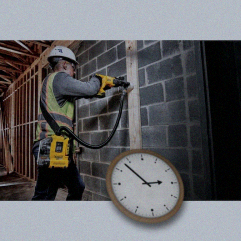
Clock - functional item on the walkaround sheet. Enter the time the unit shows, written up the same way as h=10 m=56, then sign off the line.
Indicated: h=2 m=53
